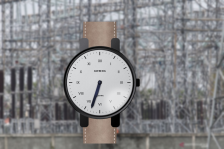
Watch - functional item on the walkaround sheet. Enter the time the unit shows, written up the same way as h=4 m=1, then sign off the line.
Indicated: h=6 m=33
